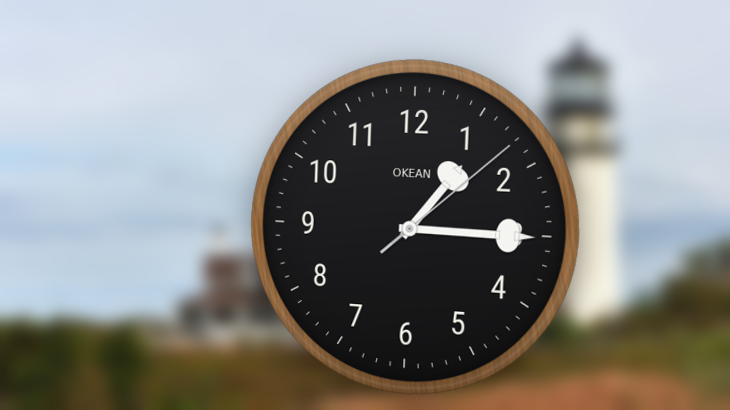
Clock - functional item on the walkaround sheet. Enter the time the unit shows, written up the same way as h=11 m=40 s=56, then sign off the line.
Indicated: h=1 m=15 s=8
